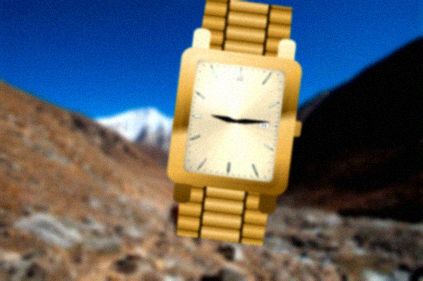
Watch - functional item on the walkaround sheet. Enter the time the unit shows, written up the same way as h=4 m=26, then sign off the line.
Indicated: h=9 m=14
